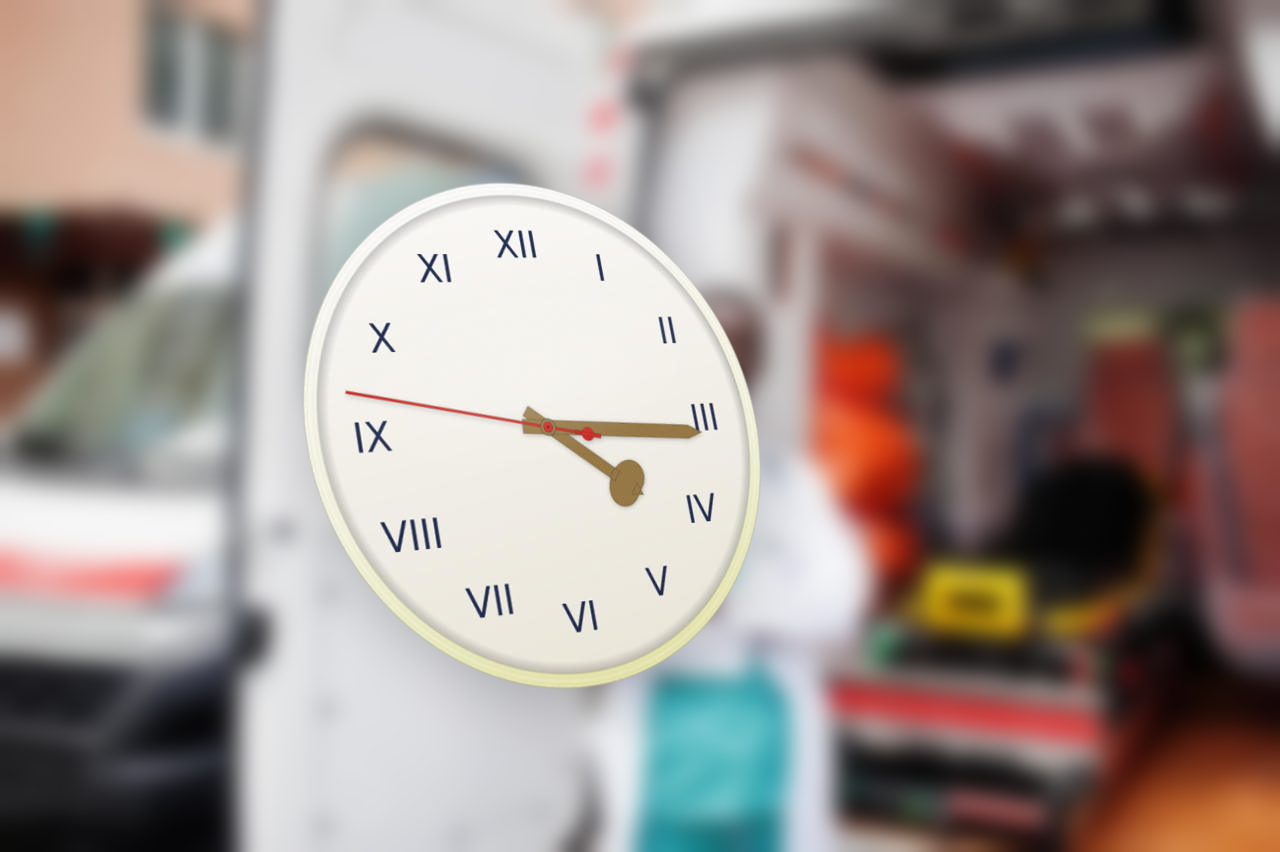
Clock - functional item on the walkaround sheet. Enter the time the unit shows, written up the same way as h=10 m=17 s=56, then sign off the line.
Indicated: h=4 m=15 s=47
